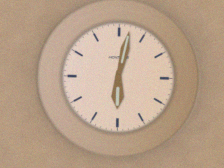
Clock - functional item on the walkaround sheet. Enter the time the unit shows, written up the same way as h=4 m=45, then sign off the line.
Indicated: h=6 m=2
